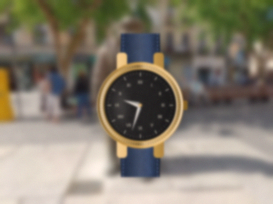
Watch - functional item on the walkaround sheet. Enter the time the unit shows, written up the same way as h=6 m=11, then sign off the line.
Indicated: h=9 m=33
